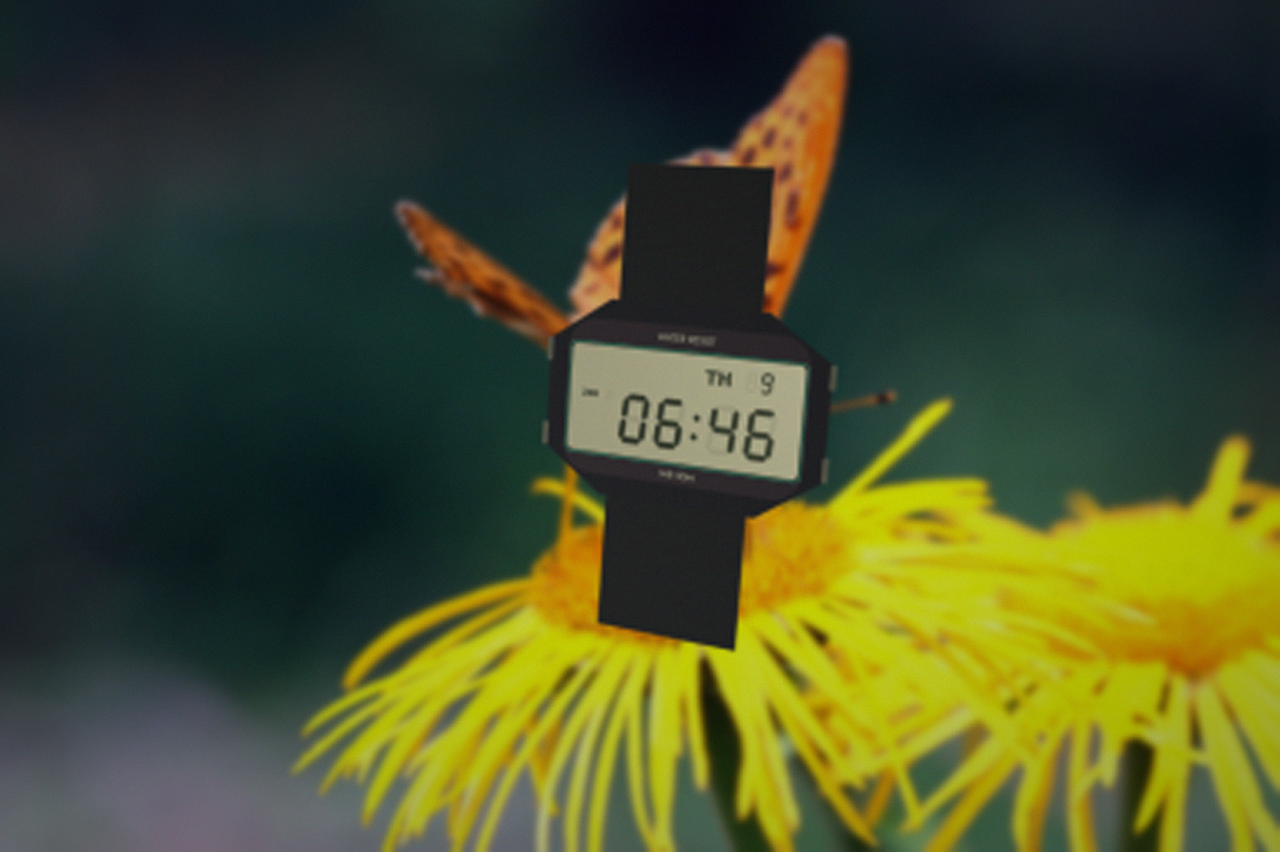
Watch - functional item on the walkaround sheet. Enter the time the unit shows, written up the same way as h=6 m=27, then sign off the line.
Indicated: h=6 m=46
